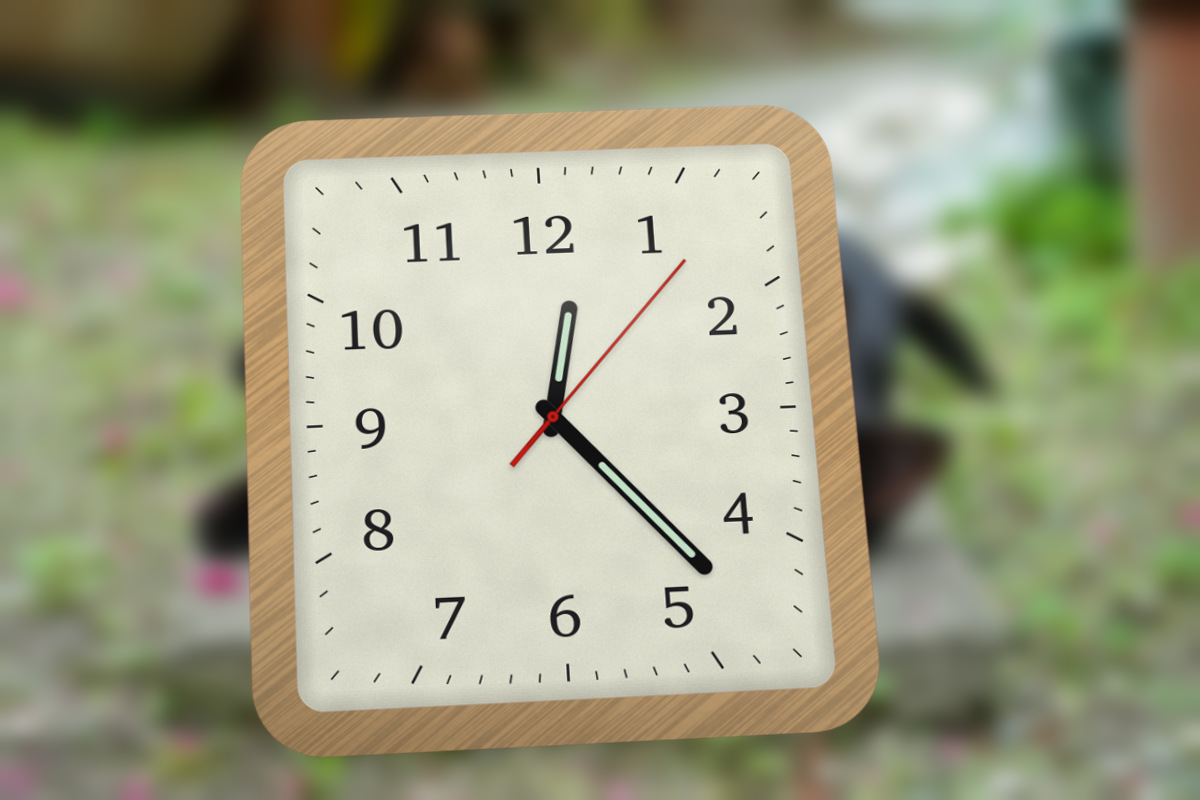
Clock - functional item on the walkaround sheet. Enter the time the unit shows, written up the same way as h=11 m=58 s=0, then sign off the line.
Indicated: h=12 m=23 s=7
